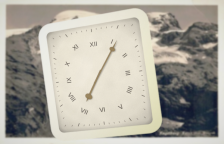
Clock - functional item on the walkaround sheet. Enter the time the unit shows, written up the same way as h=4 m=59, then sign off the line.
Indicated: h=7 m=6
